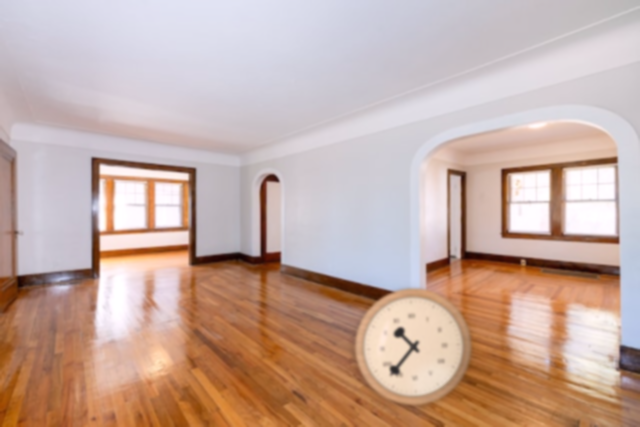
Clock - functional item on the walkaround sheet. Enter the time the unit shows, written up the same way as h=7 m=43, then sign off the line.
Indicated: h=10 m=37
